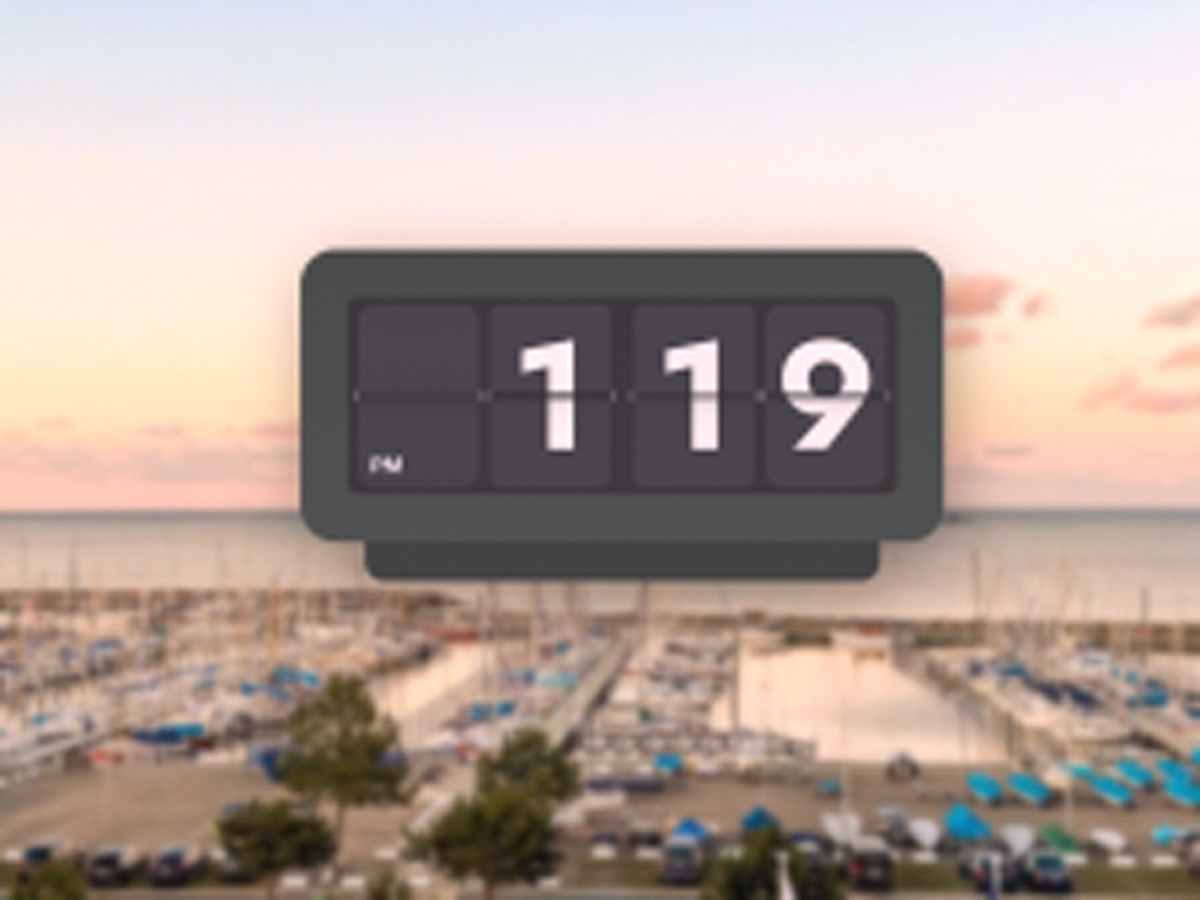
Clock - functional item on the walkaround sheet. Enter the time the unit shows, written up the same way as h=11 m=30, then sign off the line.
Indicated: h=1 m=19
